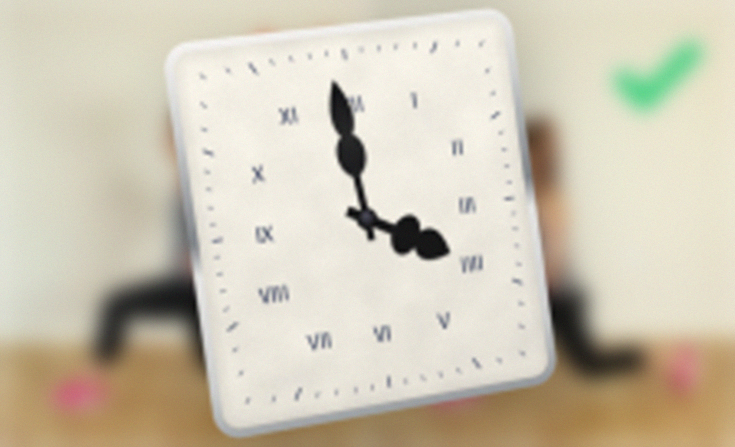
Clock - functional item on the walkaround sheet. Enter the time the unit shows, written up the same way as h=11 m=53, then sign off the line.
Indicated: h=3 m=59
